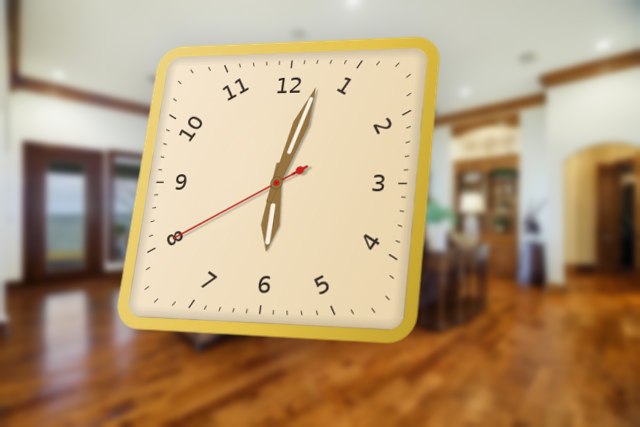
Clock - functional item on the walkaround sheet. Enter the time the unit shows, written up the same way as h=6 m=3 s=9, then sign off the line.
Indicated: h=6 m=2 s=40
